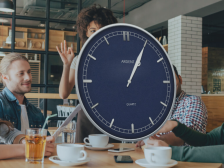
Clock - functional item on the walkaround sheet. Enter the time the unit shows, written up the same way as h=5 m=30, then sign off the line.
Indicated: h=1 m=5
